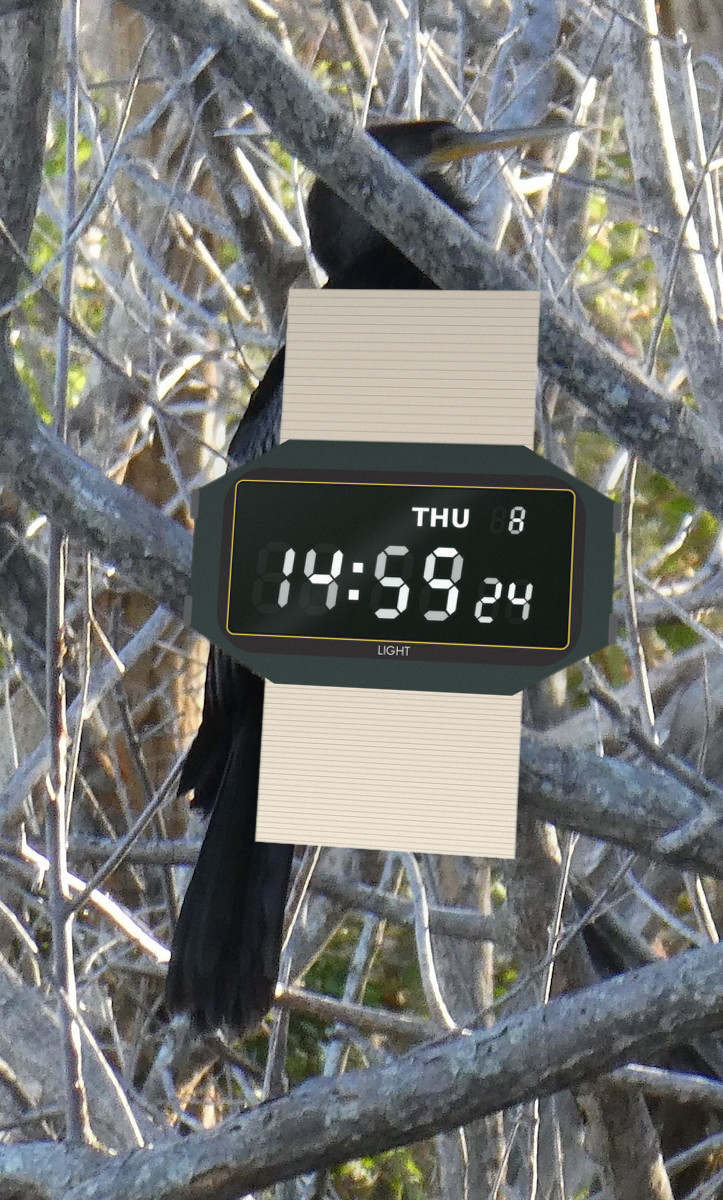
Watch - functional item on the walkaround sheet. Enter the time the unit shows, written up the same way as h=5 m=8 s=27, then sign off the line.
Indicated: h=14 m=59 s=24
